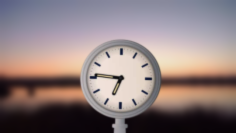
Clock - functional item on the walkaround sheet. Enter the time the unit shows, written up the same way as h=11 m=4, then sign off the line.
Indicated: h=6 m=46
